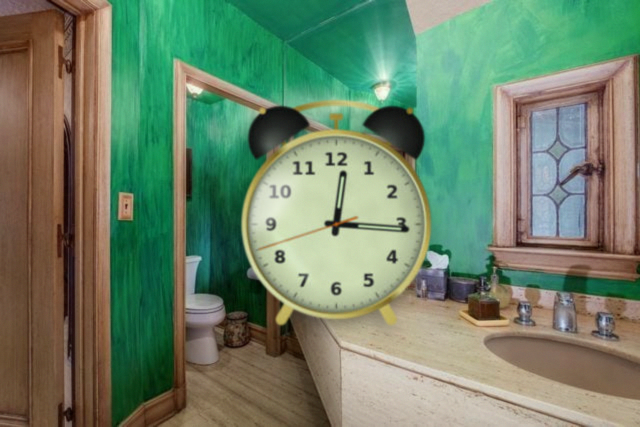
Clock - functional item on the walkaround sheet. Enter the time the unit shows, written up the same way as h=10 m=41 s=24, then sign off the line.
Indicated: h=12 m=15 s=42
